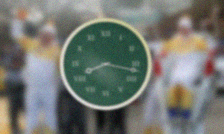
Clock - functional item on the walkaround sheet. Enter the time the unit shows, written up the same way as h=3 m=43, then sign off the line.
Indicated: h=8 m=17
